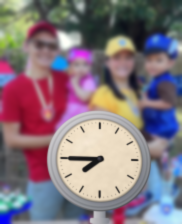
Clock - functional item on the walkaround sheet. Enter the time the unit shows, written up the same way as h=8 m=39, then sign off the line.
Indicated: h=7 m=45
